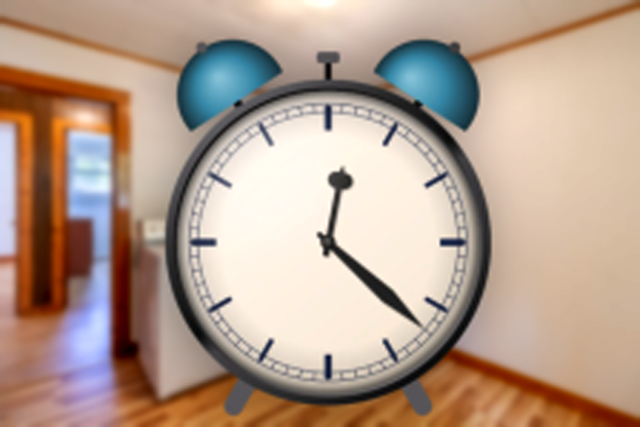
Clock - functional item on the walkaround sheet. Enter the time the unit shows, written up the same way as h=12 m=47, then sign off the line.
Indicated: h=12 m=22
